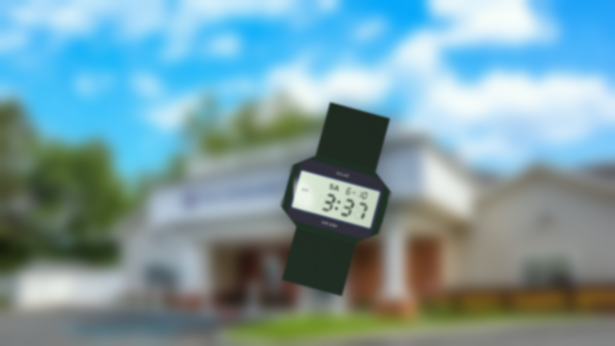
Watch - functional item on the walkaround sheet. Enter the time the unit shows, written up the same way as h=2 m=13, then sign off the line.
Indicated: h=3 m=37
